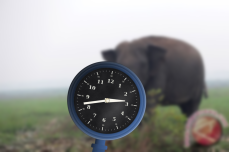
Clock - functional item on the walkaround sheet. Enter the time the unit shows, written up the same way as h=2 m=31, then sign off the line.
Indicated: h=2 m=42
